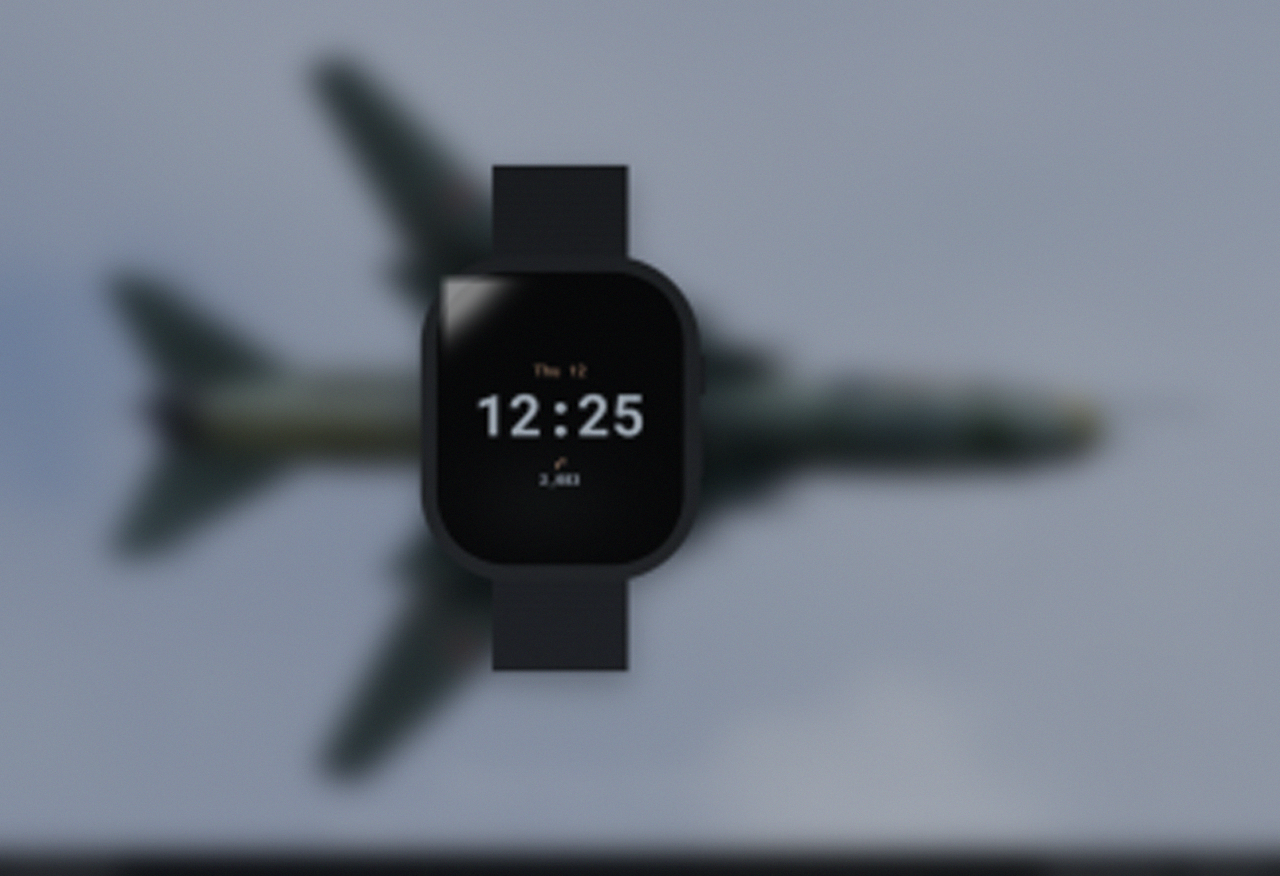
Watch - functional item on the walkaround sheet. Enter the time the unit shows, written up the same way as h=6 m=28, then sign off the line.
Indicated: h=12 m=25
